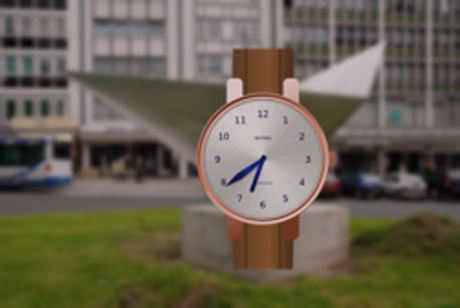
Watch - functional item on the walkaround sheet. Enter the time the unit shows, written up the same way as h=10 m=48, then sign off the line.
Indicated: h=6 m=39
